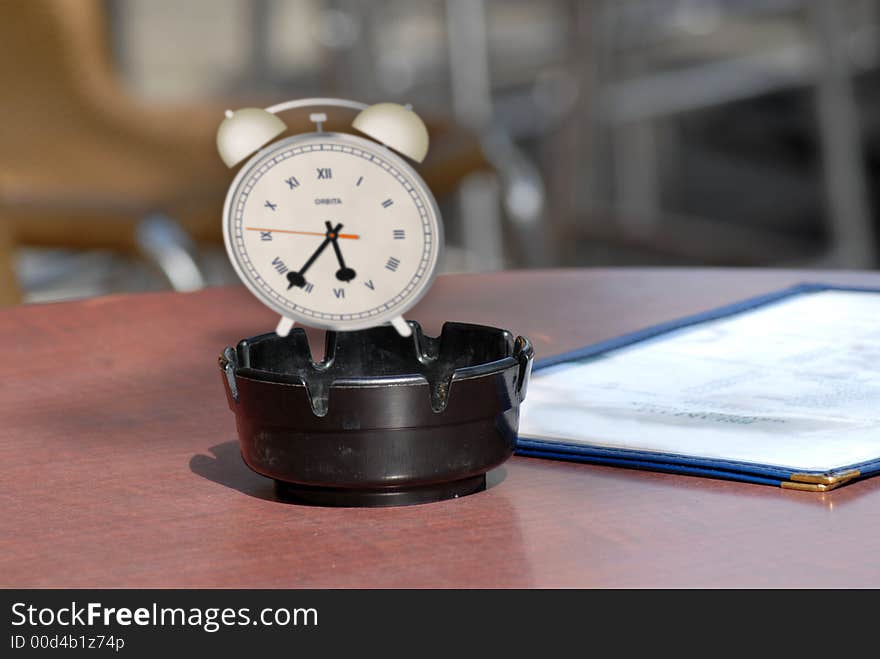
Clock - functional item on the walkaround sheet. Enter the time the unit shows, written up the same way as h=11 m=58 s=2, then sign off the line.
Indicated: h=5 m=36 s=46
